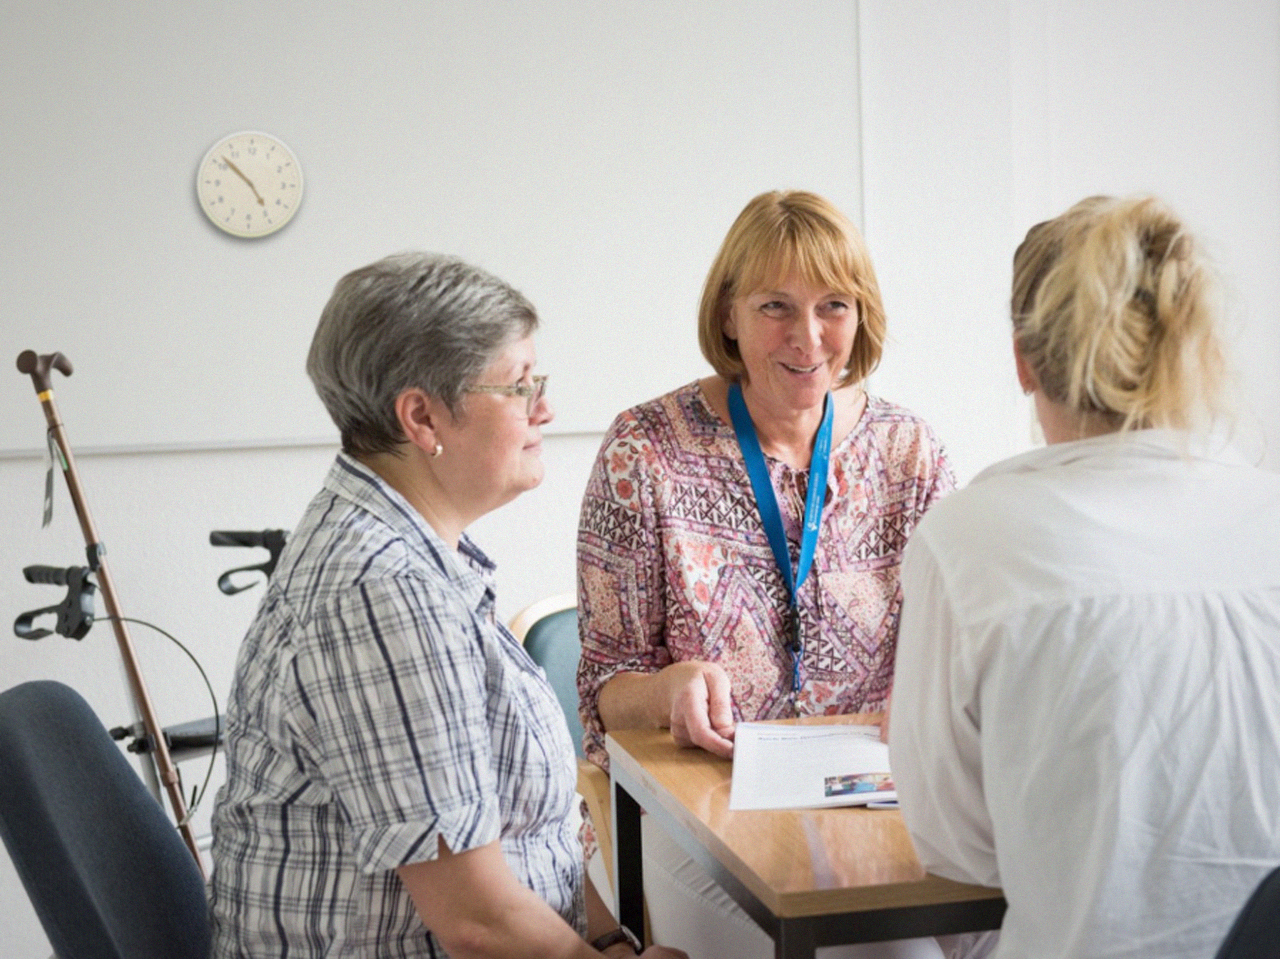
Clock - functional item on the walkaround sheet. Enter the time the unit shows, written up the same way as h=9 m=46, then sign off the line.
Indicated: h=4 m=52
